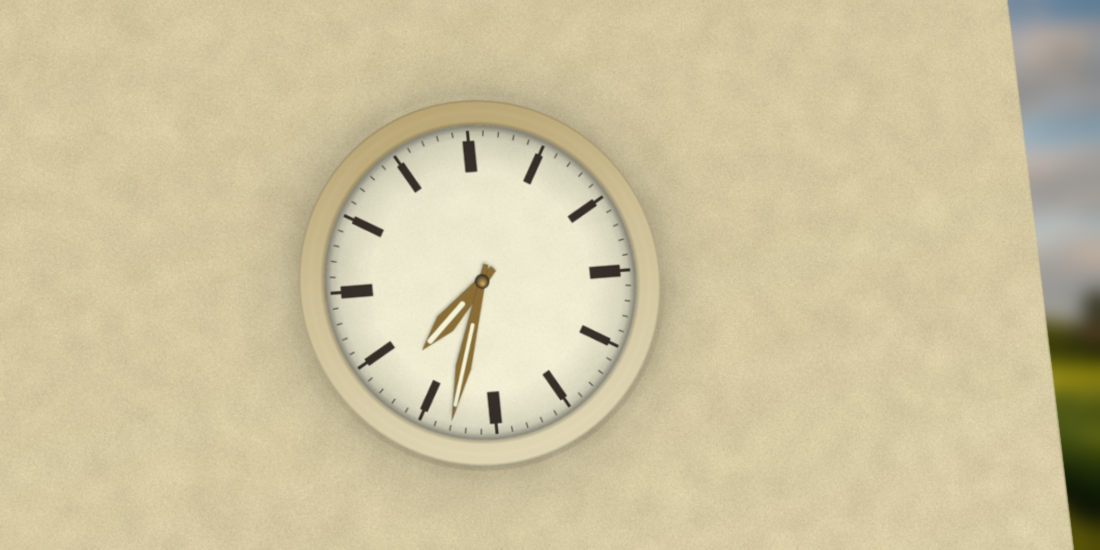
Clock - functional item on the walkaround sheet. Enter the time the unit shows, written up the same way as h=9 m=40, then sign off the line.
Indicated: h=7 m=33
